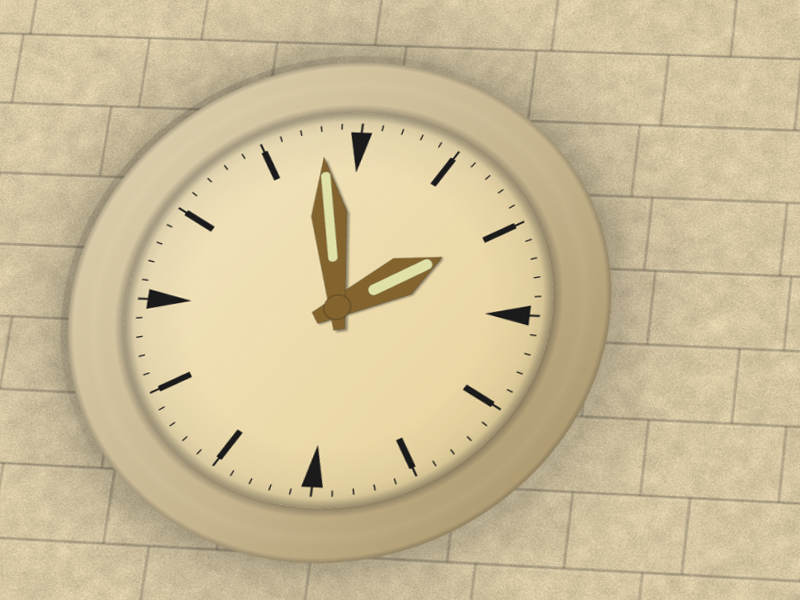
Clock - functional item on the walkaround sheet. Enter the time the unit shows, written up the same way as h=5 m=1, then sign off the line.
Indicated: h=1 m=58
